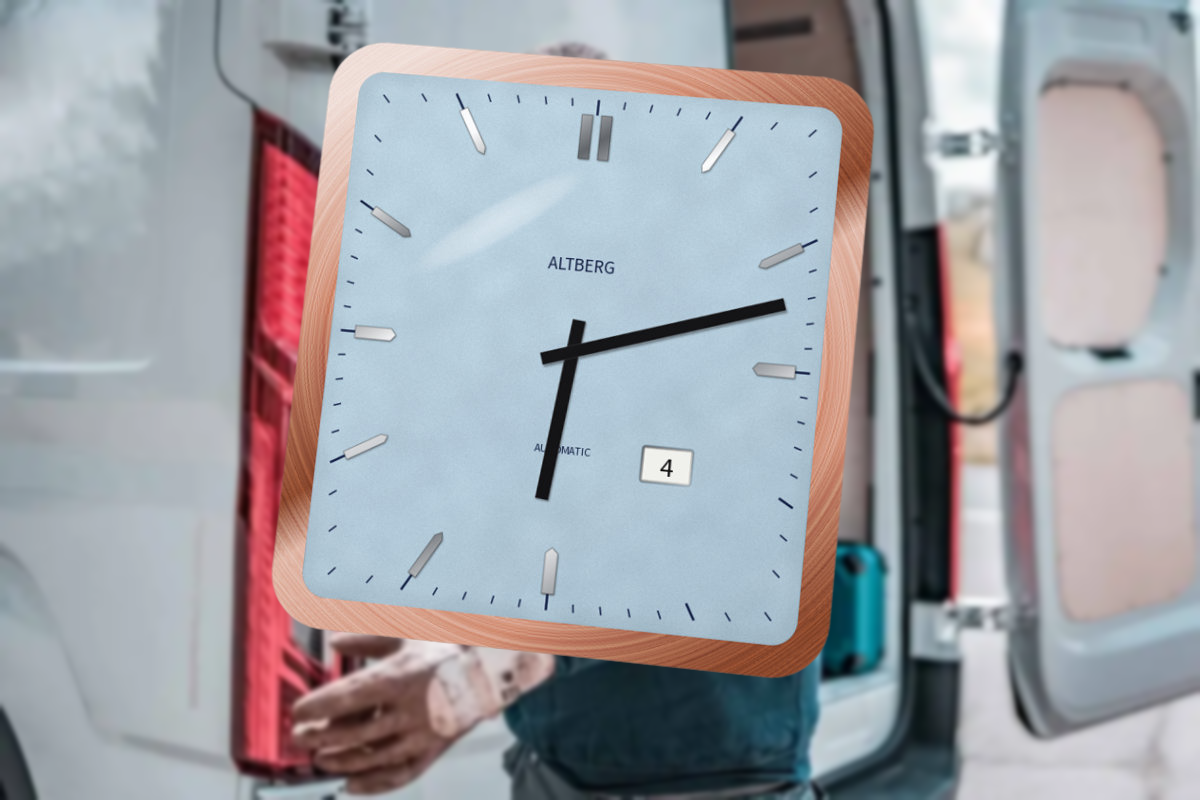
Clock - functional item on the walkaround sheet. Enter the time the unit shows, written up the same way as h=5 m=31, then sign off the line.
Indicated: h=6 m=12
